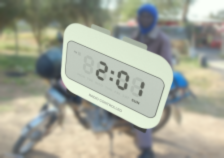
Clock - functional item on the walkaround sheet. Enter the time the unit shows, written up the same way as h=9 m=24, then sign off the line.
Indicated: h=2 m=1
